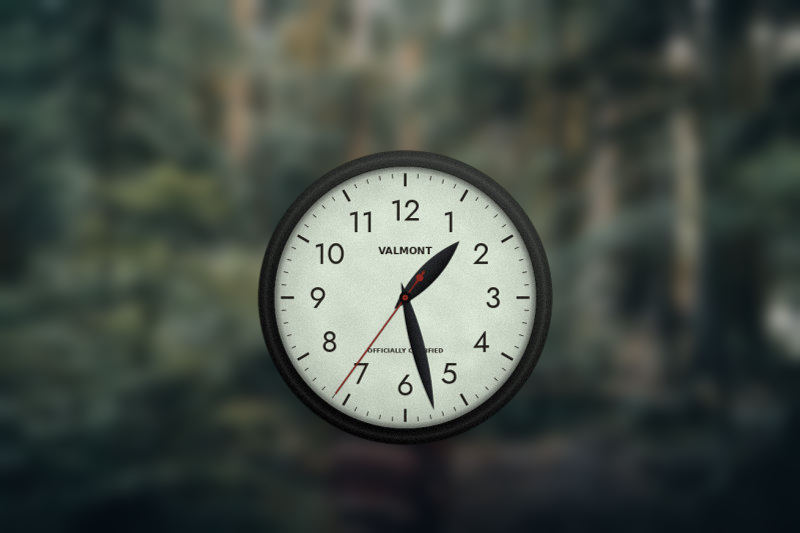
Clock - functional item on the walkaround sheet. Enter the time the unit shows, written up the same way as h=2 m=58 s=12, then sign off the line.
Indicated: h=1 m=27 s=36
